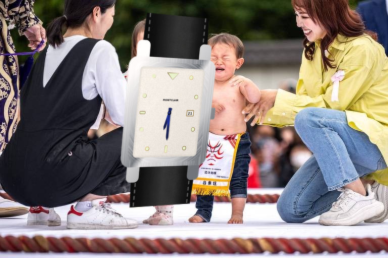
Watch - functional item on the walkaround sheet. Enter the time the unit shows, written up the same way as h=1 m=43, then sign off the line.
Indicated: h=6 m=30
